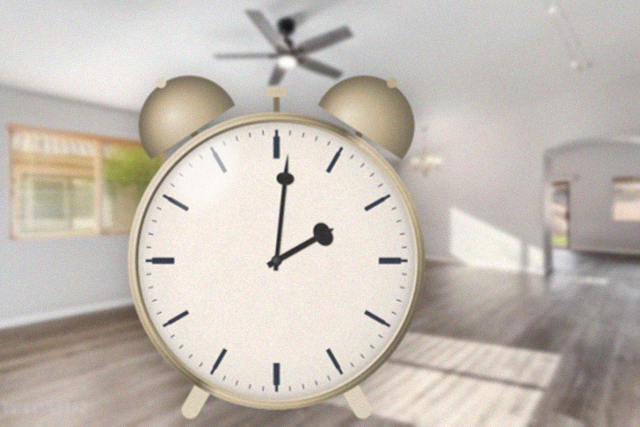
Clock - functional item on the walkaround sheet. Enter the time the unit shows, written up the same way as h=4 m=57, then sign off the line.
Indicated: h=2 m=1
